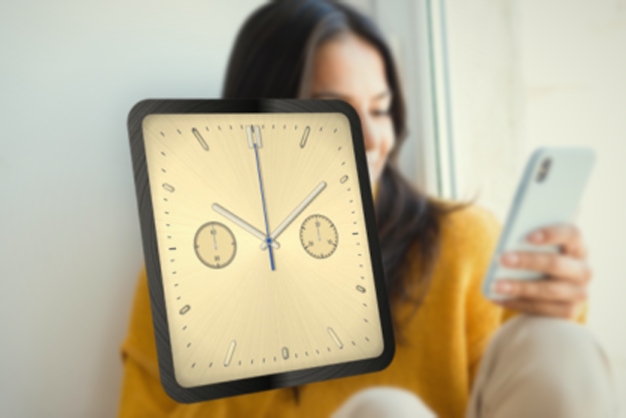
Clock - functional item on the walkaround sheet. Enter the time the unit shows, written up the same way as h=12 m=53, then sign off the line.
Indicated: h=10 m=9
